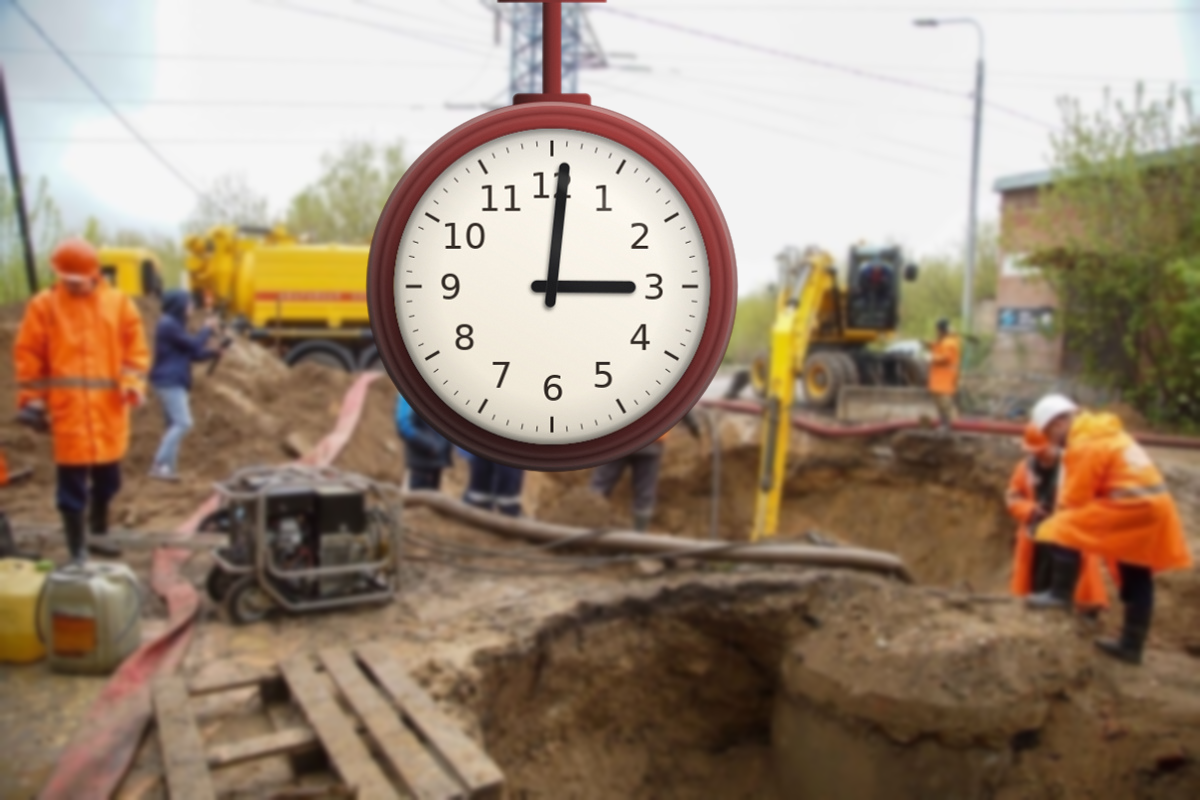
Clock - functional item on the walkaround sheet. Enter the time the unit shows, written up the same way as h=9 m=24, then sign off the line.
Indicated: h=3 m=1
